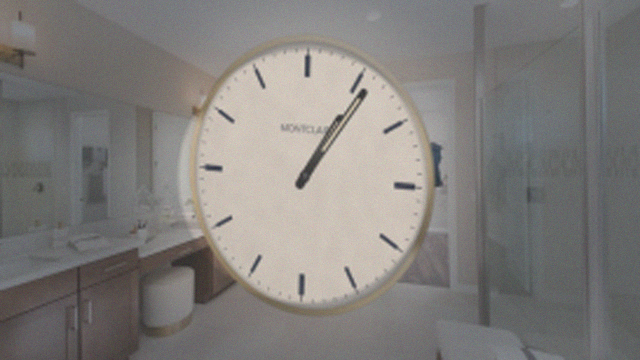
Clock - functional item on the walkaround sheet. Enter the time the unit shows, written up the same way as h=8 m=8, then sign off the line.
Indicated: h=1 m=6
